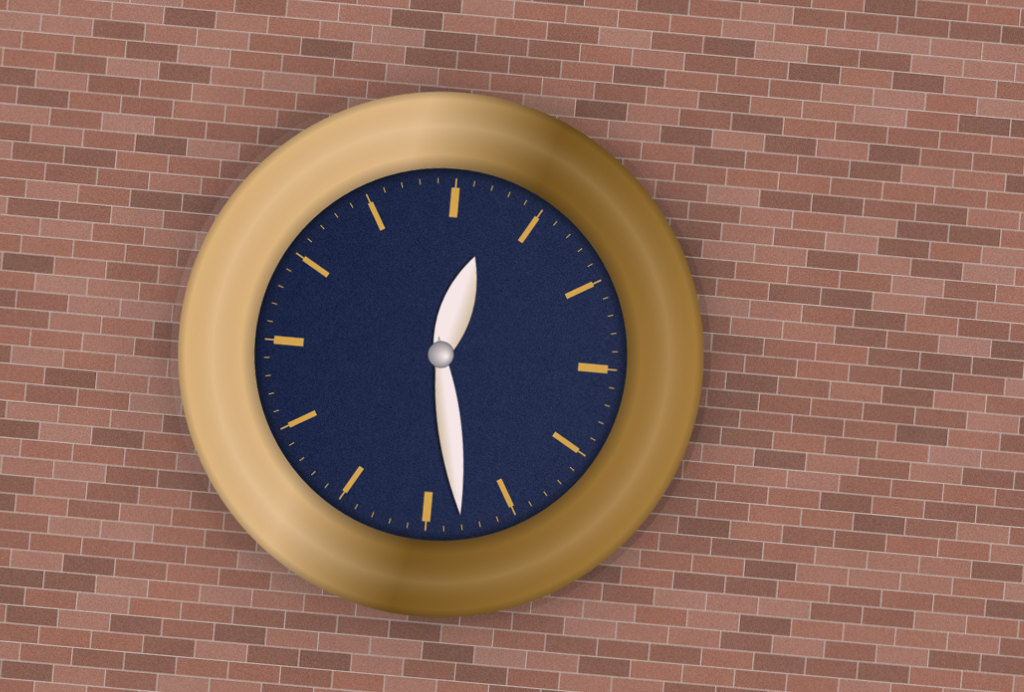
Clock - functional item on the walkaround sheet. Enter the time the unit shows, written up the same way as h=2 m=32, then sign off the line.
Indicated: h=12 m=28
